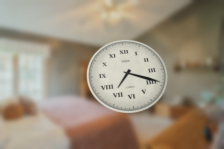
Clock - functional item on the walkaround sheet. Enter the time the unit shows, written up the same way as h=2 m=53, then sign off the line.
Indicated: h=7 m=19
